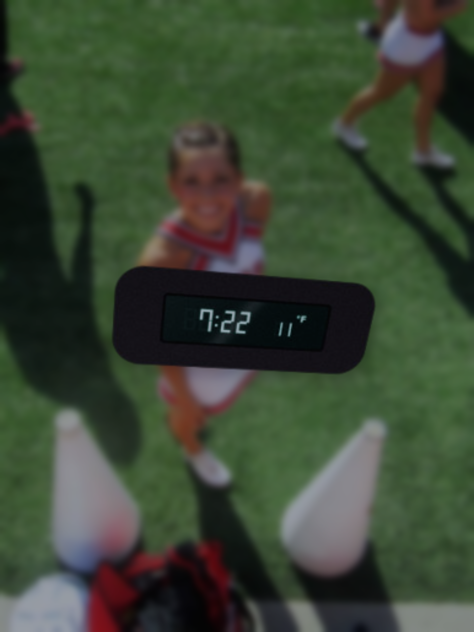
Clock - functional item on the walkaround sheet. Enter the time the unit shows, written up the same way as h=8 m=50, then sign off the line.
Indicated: h=7 m=22
